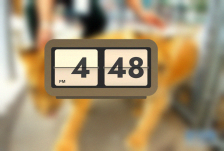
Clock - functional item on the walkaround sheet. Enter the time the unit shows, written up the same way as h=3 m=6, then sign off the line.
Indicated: h=4 m=48
